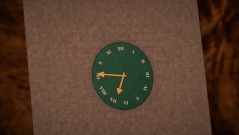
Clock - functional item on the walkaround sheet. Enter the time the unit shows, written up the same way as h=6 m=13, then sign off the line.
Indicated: h=6 m=46
